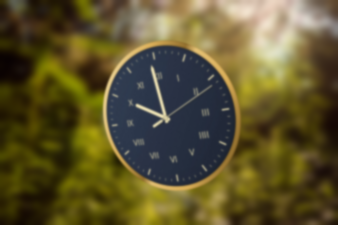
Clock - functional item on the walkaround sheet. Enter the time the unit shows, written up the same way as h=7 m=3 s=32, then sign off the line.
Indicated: h=9 m=59 s=11
